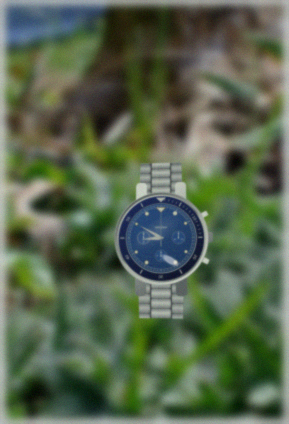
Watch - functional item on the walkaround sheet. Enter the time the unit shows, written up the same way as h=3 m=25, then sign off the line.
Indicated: h=8 m=50
